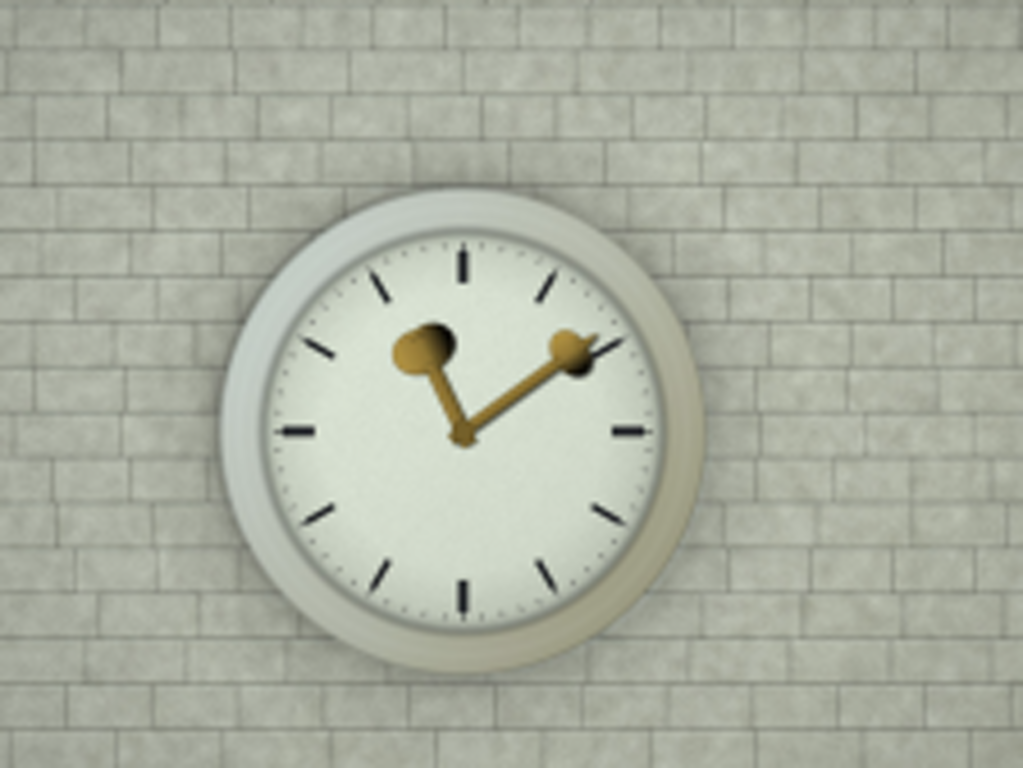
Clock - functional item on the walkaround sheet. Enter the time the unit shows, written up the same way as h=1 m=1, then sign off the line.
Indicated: h=11 m=9
